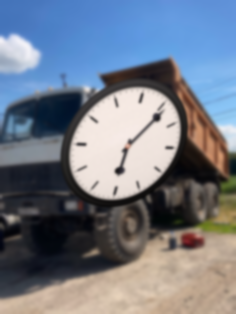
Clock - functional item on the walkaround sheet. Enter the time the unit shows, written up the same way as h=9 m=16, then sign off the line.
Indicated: h=6 m=6
